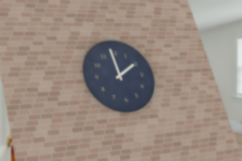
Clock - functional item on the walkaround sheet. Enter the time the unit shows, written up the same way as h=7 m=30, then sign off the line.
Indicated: h=1 m=59
